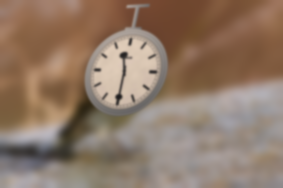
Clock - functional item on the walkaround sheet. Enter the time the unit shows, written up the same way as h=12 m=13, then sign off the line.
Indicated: h=11 m=30
